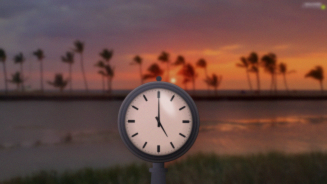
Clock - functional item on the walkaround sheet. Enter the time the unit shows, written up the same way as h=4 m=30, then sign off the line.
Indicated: h=5 m=0
